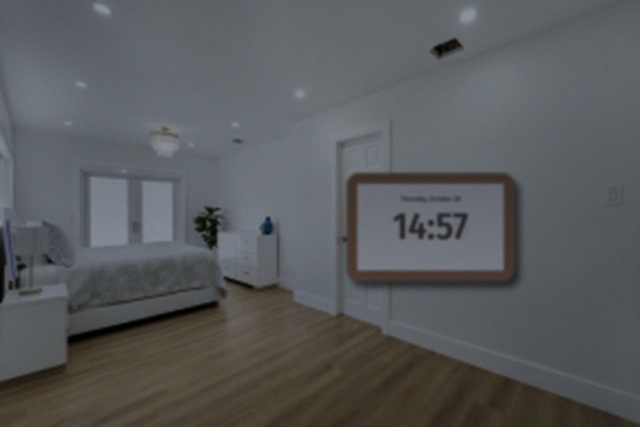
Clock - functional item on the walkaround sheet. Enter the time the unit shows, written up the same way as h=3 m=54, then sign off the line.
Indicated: h=14 m=57
